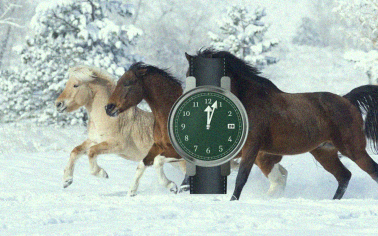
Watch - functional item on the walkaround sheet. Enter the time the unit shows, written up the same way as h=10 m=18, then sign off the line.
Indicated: h=12 m=3
